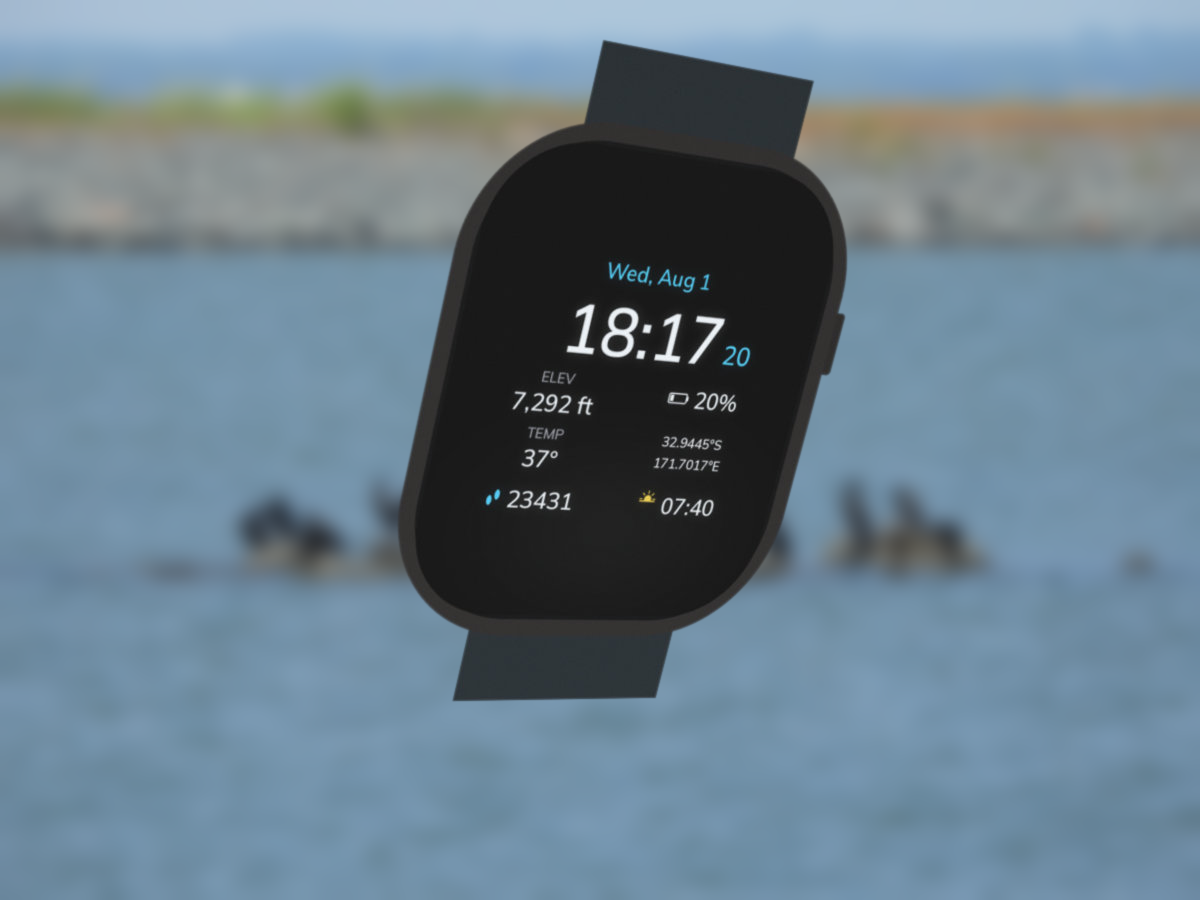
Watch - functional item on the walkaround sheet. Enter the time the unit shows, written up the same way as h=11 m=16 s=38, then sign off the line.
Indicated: h=18 m=17 s=20
